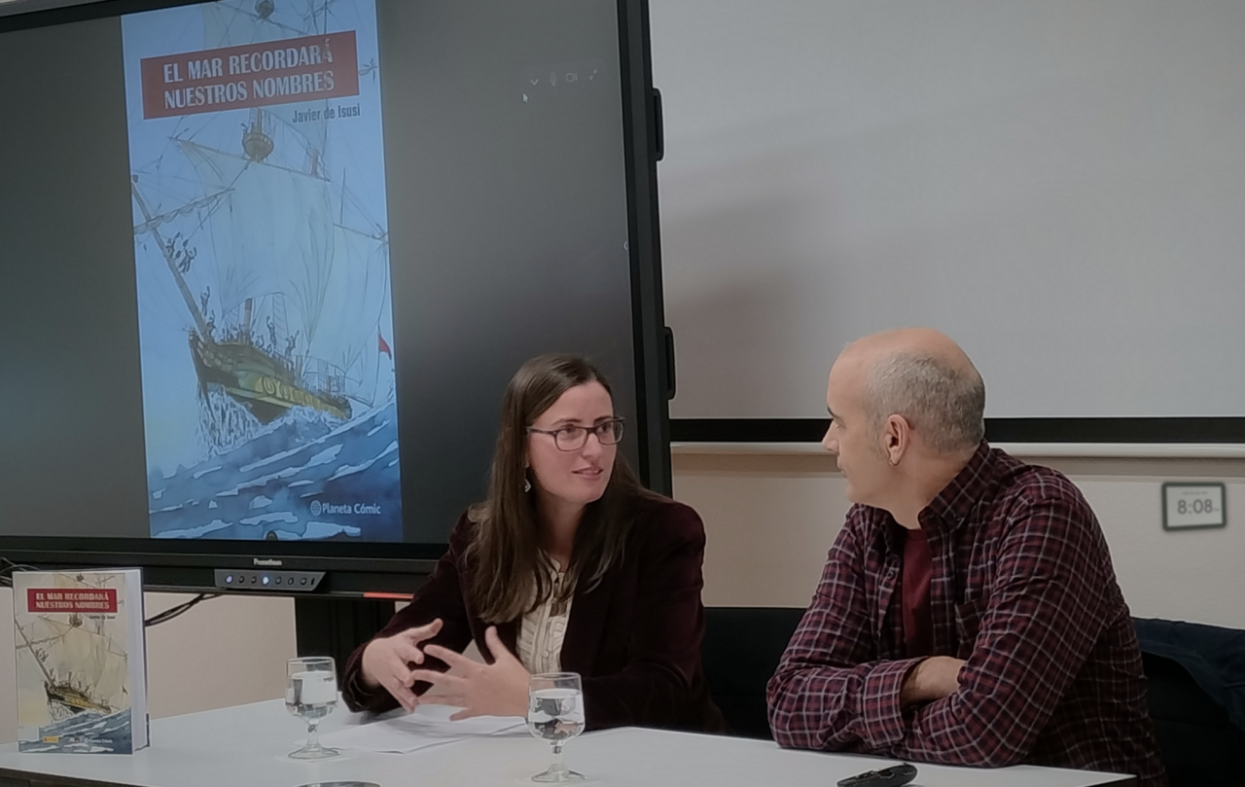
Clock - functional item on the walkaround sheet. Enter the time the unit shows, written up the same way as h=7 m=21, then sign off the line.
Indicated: h=8 m=8
